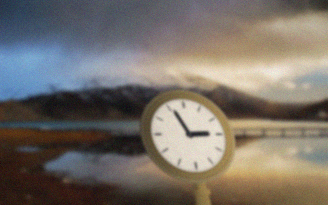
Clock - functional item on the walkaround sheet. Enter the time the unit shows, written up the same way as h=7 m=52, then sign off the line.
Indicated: h=2 m=56
